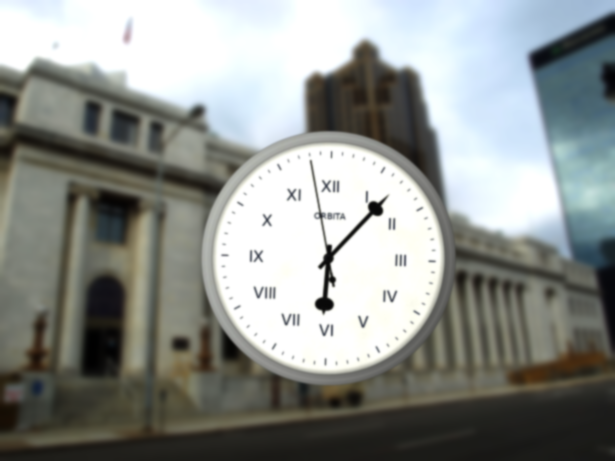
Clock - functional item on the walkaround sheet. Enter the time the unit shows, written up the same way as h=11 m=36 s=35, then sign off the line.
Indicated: h=6 m=6 s=58
